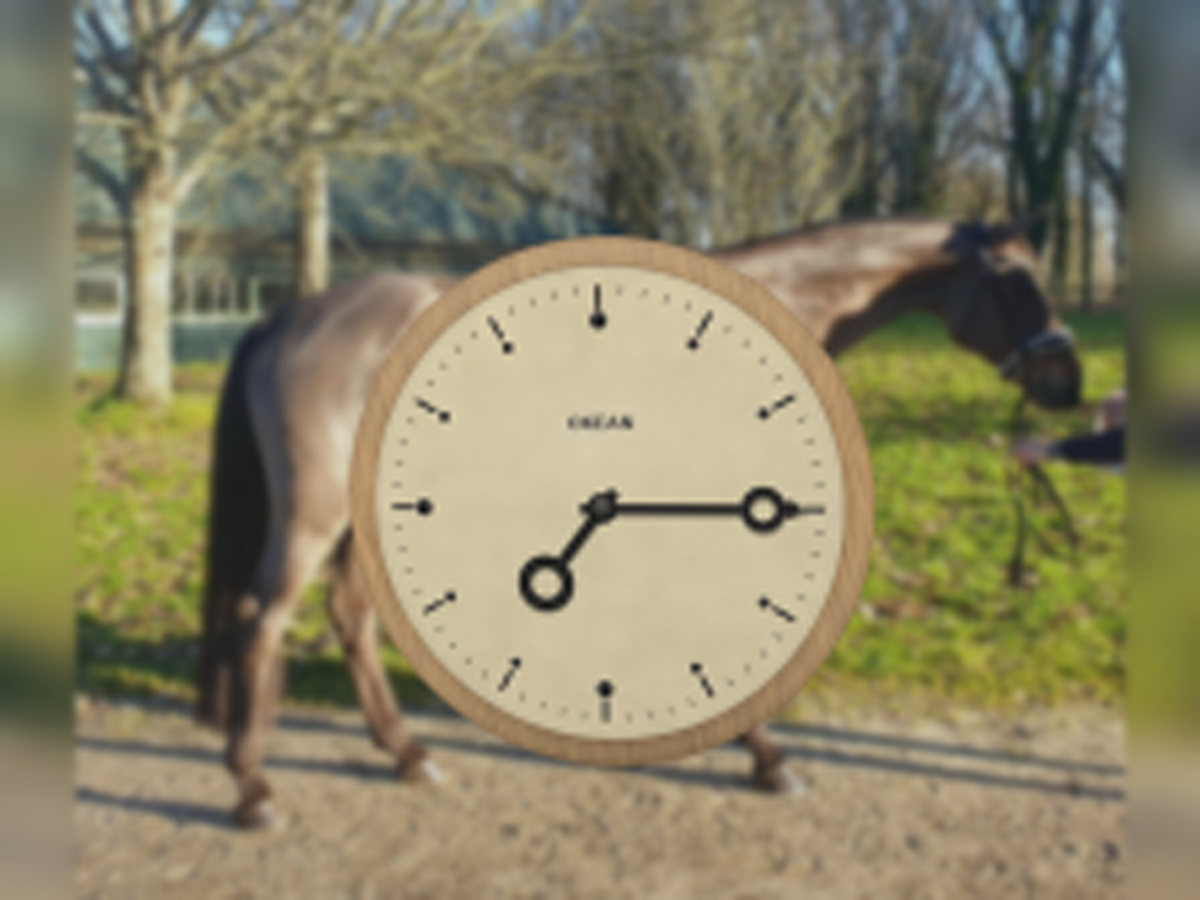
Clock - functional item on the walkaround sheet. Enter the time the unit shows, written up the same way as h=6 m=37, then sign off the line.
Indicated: h=7 m=15
